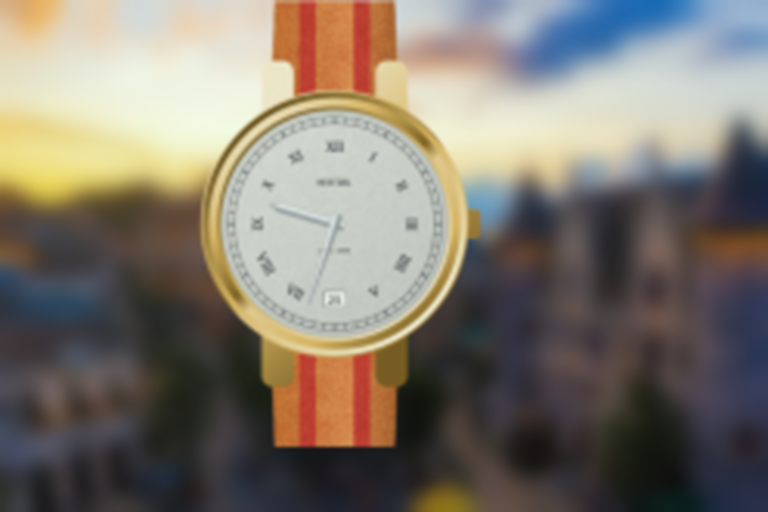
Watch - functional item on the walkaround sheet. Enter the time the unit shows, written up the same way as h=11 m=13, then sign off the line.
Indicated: h=9 m=33
